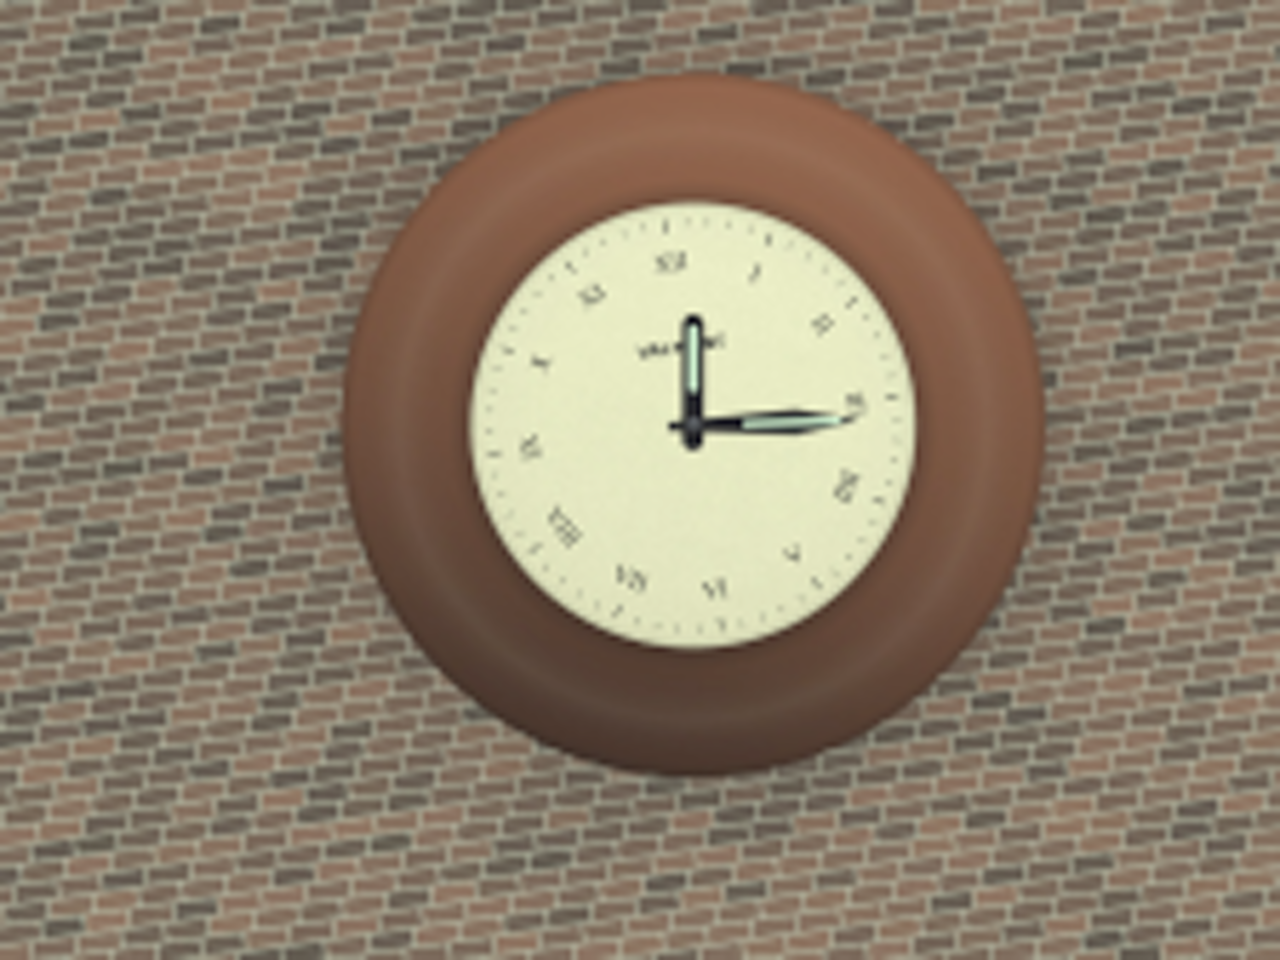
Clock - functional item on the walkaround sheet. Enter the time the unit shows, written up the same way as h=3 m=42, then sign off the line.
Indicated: h=12 m=16
